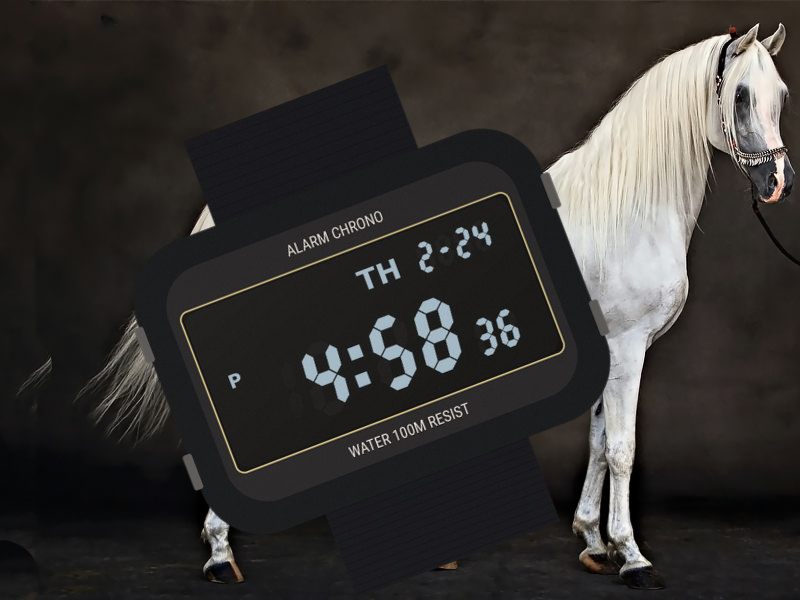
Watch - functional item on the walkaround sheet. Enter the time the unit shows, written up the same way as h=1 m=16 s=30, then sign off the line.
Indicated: h=4 m=58 s=36
